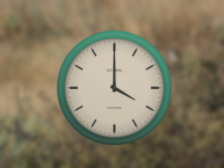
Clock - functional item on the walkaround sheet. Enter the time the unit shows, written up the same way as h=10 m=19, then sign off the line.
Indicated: h=4 m=0
